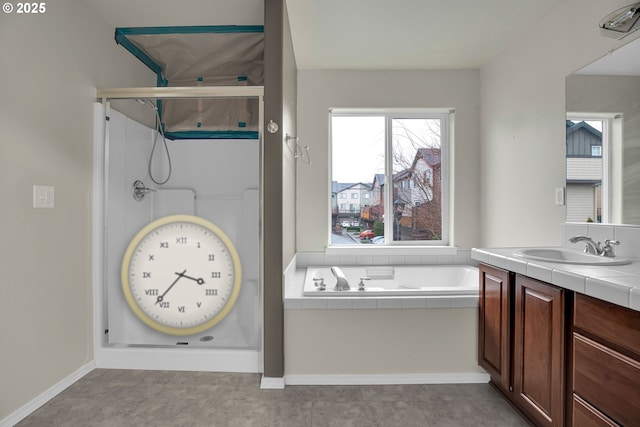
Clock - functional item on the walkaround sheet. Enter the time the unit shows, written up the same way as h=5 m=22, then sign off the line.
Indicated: h=3 m=37
